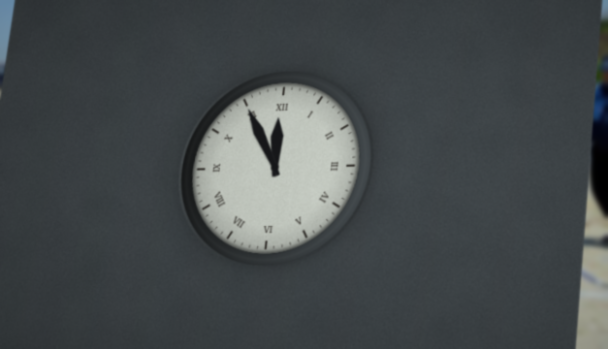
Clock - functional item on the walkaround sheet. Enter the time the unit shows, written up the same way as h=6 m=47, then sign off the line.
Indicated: h=11 m=55
